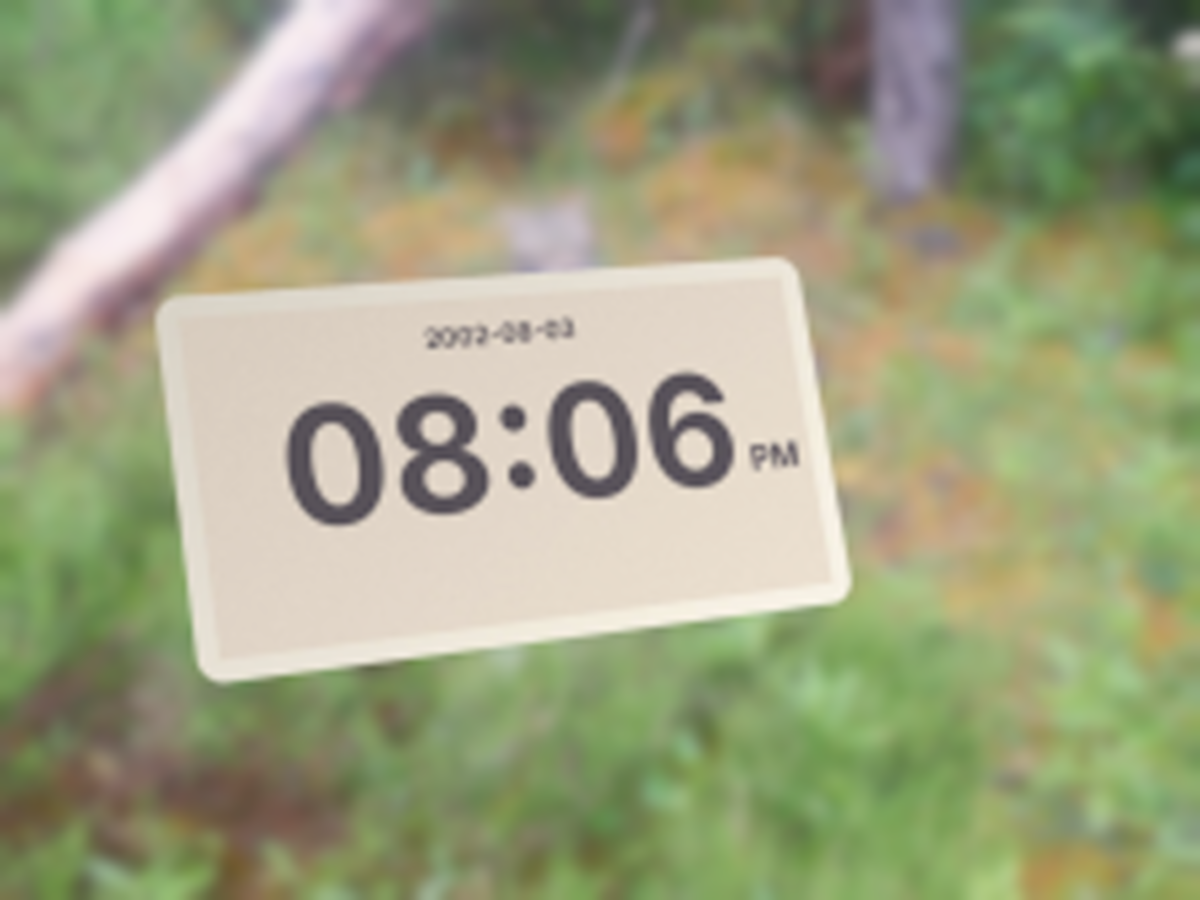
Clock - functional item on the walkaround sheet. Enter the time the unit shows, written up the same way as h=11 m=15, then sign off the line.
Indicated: h=8 m=6
